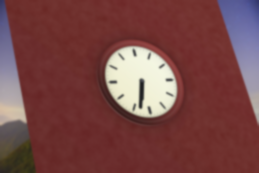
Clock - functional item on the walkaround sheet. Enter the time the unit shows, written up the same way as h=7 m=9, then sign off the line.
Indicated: h=6 m=33
